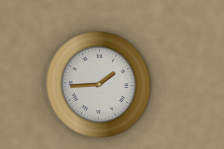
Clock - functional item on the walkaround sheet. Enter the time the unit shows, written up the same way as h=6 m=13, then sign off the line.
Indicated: h=1 m=44
